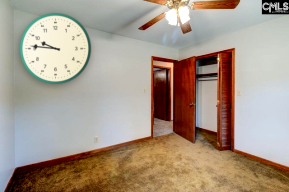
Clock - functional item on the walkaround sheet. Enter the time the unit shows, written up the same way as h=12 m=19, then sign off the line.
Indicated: h=9 m=46
